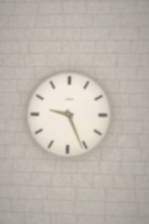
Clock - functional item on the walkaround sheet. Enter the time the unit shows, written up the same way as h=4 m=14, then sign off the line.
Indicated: h=9 m=26
